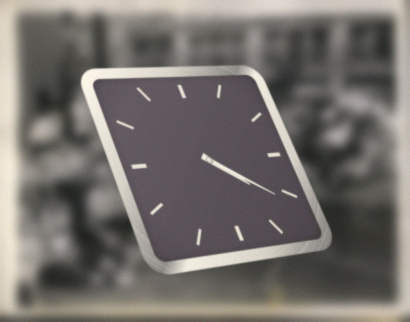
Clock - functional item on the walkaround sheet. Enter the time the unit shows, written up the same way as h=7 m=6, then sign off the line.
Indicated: h=4 m=21
